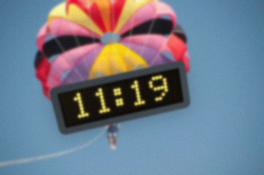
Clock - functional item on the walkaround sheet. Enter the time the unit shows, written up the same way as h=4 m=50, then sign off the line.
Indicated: h=11 m=19
